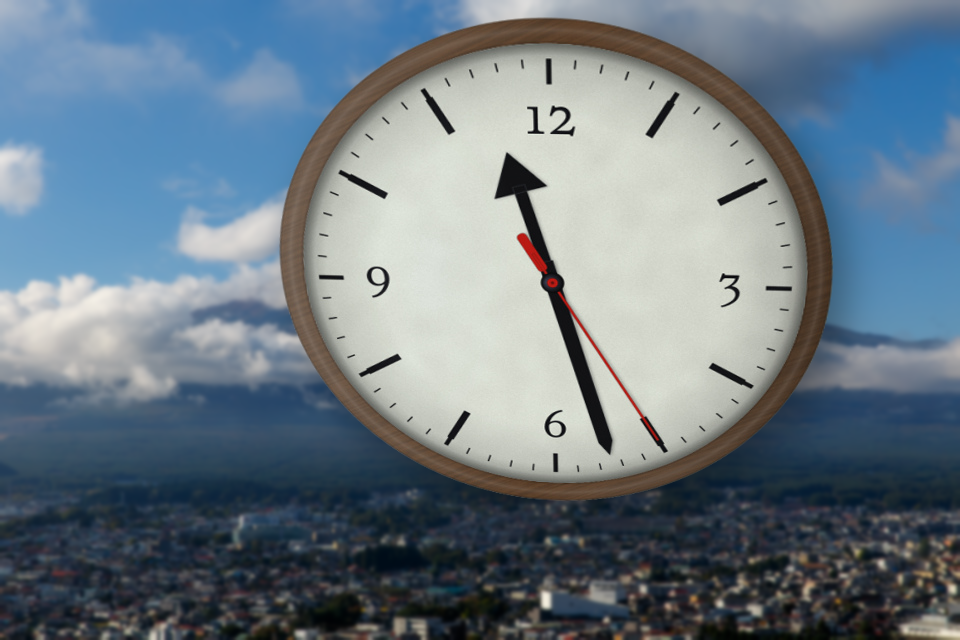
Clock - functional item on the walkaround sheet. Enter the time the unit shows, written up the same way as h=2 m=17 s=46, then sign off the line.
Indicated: h=11 m=27 s=25
